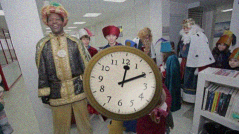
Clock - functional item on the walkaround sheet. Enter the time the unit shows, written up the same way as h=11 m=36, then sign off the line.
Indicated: h=12 m=10
